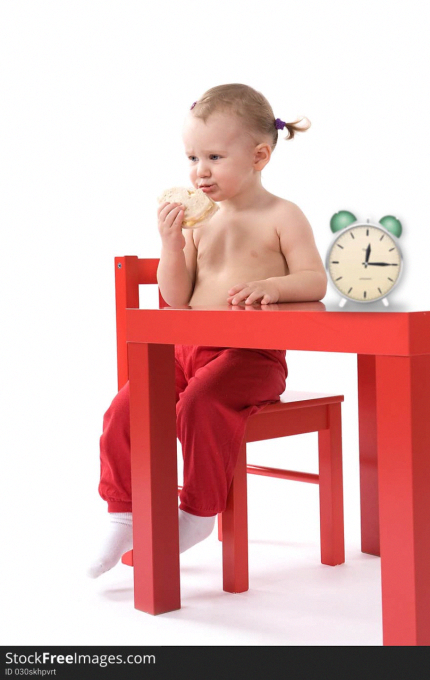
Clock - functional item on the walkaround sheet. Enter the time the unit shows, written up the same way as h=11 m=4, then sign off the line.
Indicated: h=12 m=15
